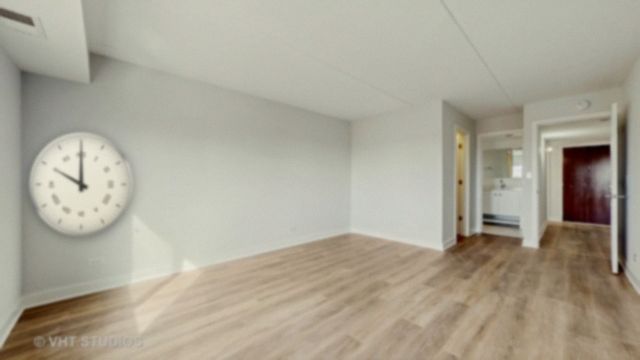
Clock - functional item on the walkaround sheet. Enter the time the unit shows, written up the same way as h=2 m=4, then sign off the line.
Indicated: h=10 m=0
